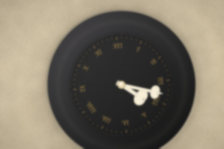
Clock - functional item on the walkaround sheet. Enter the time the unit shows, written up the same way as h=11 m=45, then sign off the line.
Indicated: h=4 m=18
